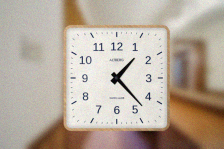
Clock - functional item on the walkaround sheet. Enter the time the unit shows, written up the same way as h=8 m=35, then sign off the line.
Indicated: h=1 m=23
